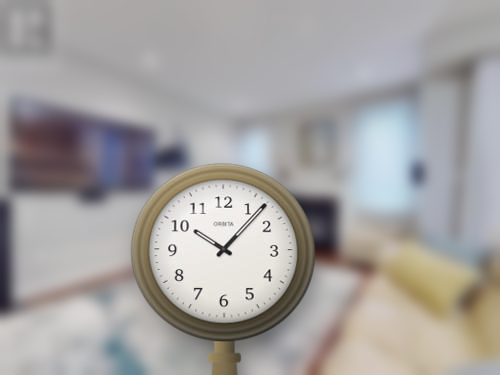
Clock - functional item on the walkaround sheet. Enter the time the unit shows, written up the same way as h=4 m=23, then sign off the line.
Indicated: h=10 m=7
